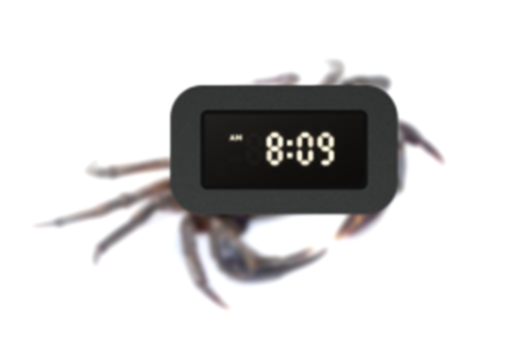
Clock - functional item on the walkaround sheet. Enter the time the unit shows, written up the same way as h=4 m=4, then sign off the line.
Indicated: h=8 m=9
